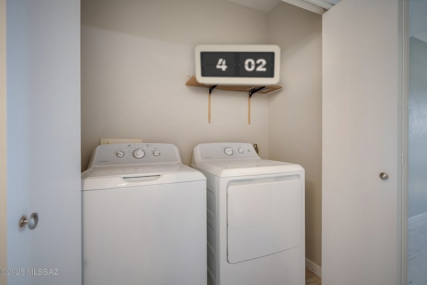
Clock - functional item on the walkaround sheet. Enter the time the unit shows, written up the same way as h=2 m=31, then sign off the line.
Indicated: h=4 m=2
